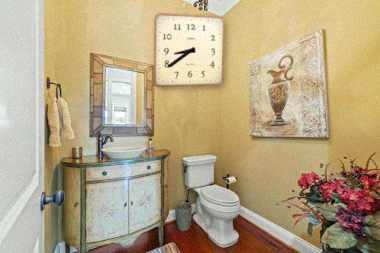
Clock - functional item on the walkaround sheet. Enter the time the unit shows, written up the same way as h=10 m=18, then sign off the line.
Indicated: h=8 m=39
